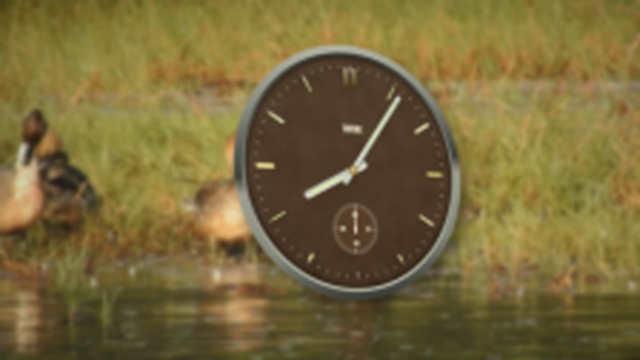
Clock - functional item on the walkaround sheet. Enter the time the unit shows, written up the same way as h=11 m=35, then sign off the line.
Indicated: h=8 m=6
